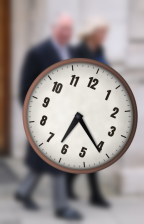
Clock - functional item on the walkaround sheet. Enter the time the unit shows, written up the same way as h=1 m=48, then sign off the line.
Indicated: h=6 m=21
